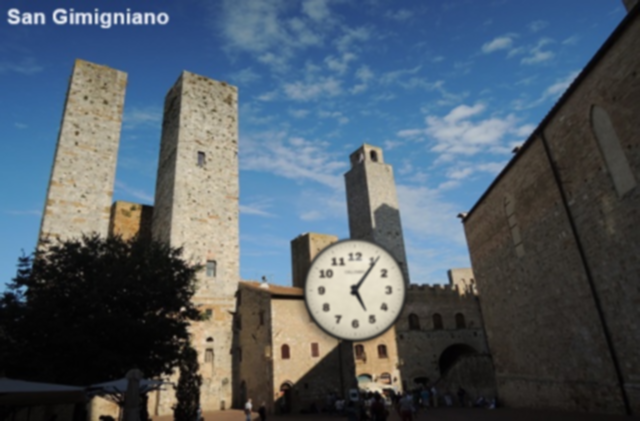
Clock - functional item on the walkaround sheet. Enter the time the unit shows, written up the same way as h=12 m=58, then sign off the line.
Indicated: h=5 m=6
